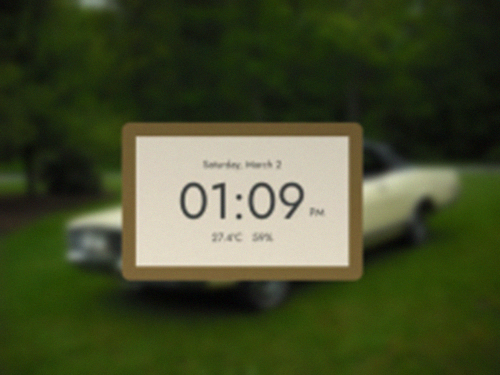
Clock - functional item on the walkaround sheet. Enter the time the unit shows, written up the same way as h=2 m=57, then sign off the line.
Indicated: h=1 m=9
